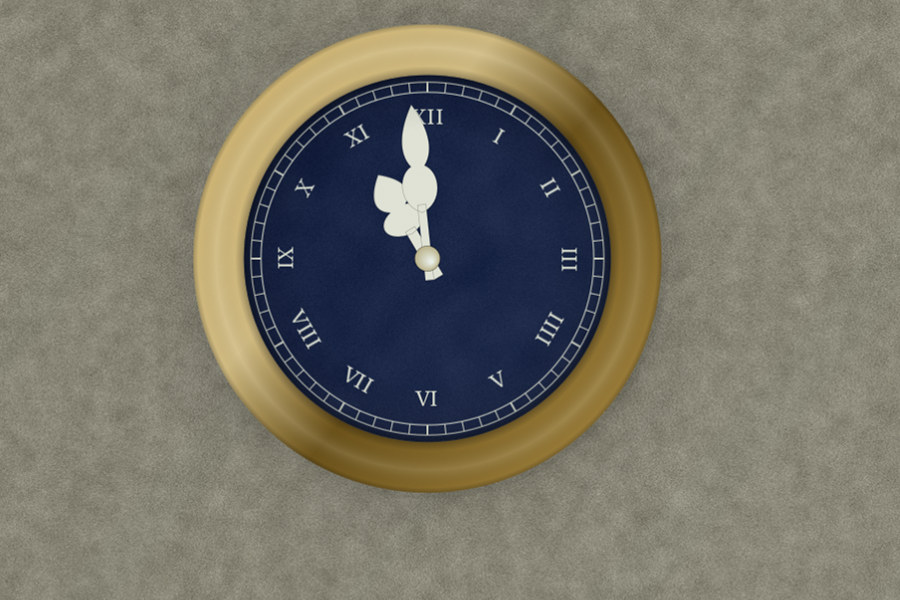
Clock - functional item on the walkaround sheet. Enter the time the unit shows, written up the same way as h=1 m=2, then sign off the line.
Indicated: h=10 m=59
